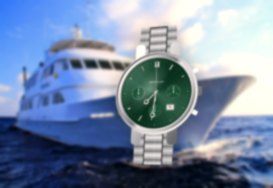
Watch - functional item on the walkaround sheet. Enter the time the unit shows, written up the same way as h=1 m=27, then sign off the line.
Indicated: h=7 m=31
